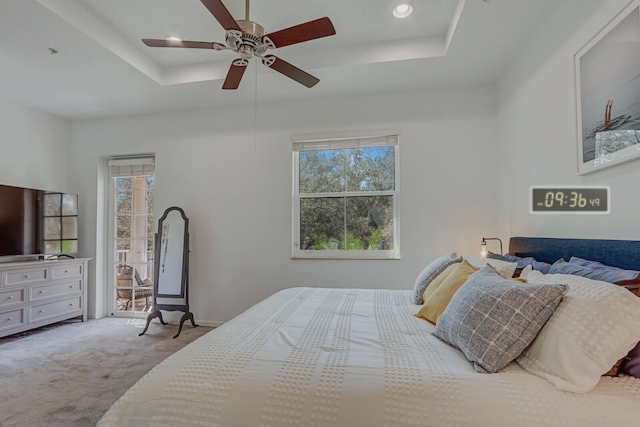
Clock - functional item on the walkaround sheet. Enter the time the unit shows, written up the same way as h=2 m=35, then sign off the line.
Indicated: h=9 m=36
